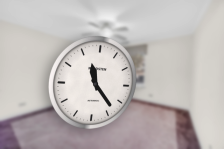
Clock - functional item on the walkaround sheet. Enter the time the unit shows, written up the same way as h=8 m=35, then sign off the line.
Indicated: h=11 m=23
